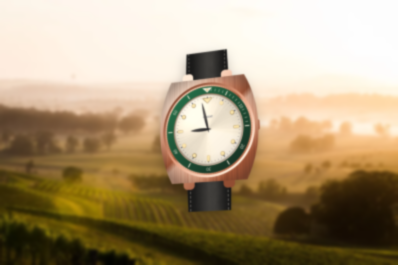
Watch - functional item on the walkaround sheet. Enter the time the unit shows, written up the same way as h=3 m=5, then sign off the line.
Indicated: h=8 m=58
